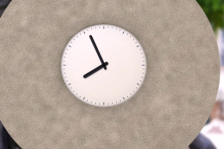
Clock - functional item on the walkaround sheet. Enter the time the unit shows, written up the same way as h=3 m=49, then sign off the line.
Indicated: h=7 m=56
